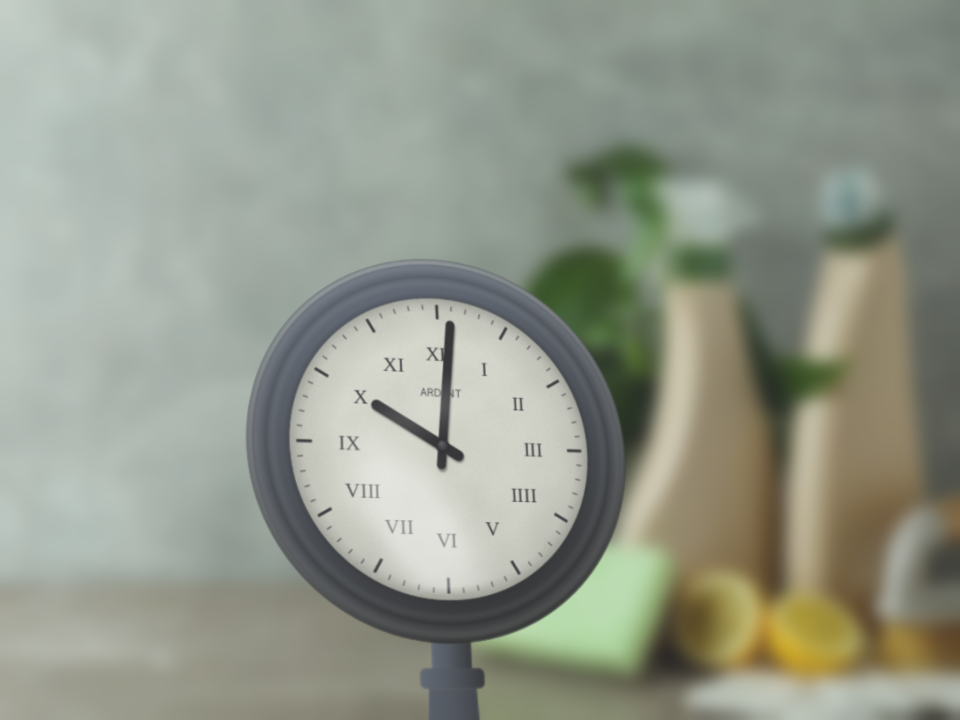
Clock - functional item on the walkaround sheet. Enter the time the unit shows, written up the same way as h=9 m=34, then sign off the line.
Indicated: h=10 m=1
